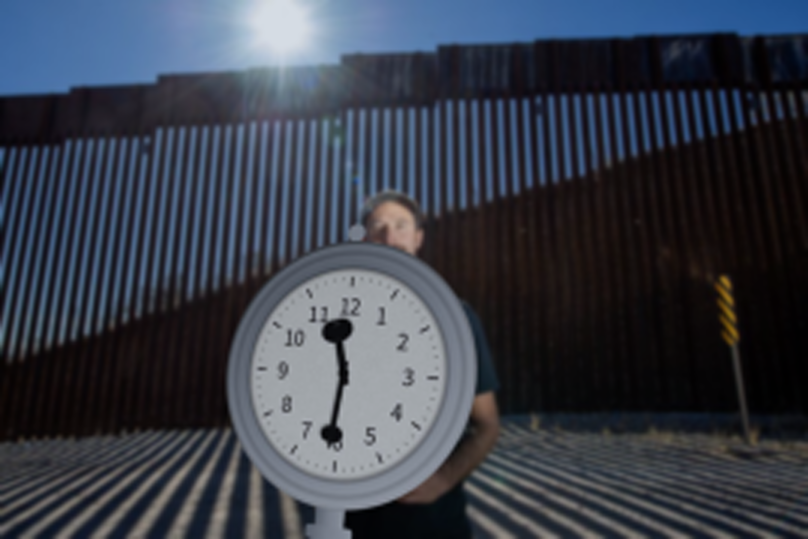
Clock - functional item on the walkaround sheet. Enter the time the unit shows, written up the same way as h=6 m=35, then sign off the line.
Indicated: h=11 m=31
